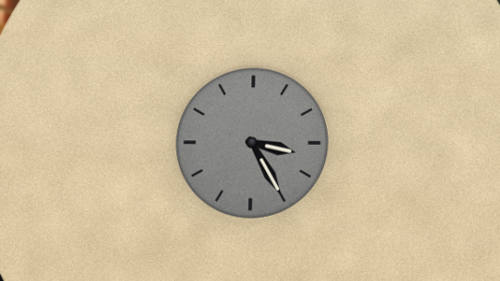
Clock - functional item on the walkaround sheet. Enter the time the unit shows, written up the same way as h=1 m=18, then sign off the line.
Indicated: h=3 m=25
